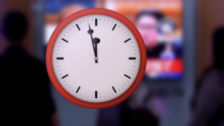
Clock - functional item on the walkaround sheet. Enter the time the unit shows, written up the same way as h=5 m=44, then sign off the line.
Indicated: h=11 m=58
